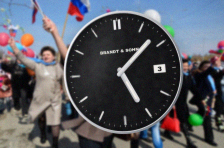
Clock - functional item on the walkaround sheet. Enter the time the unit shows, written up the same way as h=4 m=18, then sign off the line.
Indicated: h=5 m=8
